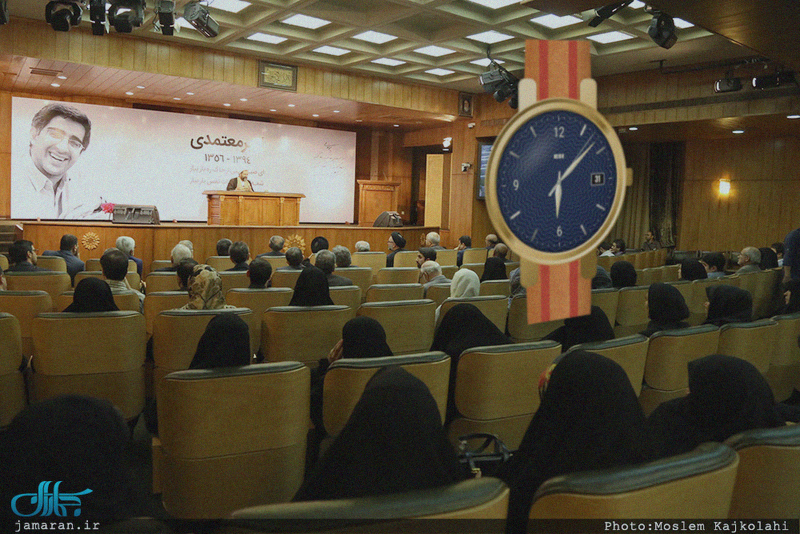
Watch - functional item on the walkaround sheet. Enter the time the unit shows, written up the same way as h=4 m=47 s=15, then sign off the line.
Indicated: h=6 m=8 s=7
